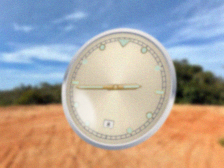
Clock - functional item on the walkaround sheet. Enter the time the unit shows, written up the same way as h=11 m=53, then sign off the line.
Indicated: h=2 m=44
